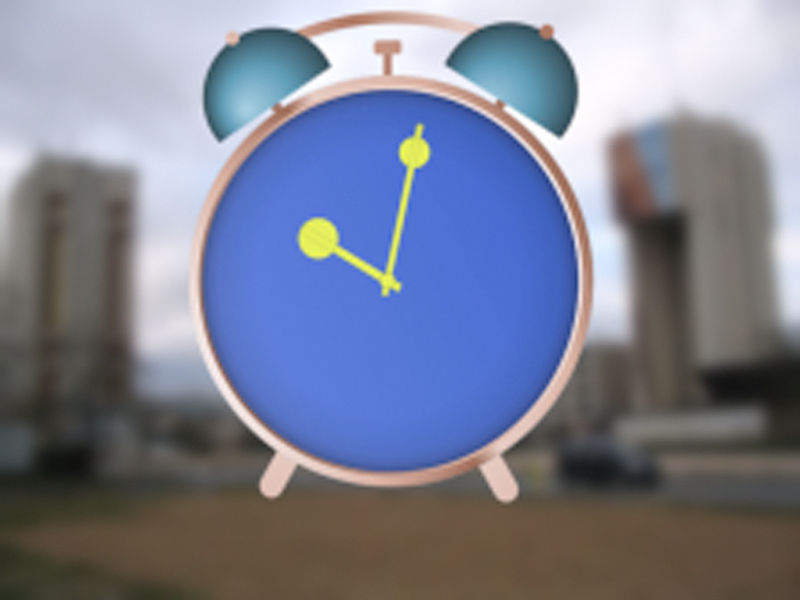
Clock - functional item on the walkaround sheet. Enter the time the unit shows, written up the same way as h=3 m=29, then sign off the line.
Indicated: h=10 m=2
